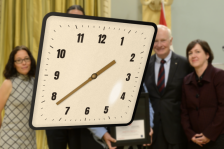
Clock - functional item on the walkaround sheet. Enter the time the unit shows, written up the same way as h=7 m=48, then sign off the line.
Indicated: h=1 m=38
